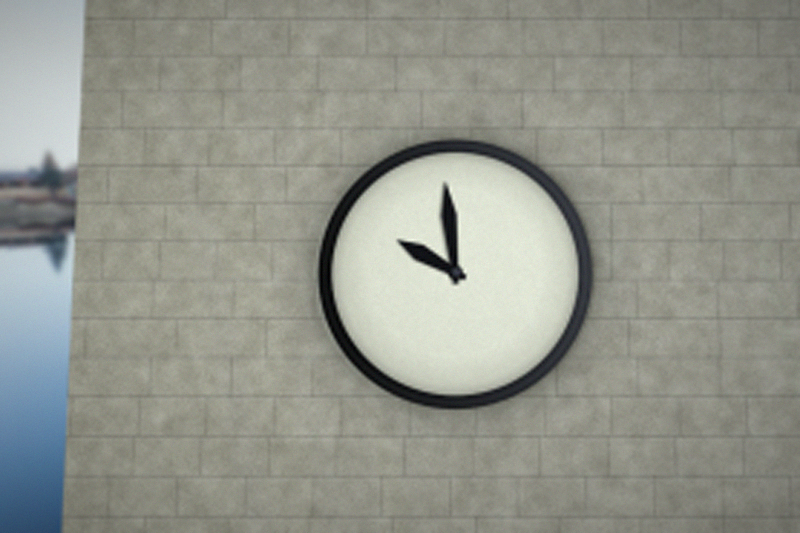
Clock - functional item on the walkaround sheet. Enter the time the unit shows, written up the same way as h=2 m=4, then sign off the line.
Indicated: h=9 m=59
